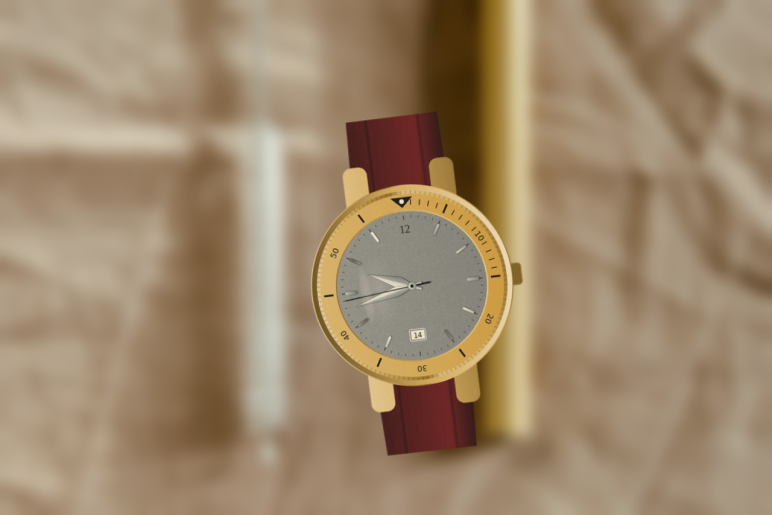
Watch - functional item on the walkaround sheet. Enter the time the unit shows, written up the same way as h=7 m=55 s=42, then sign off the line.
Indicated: h=9 m=42 s=44
